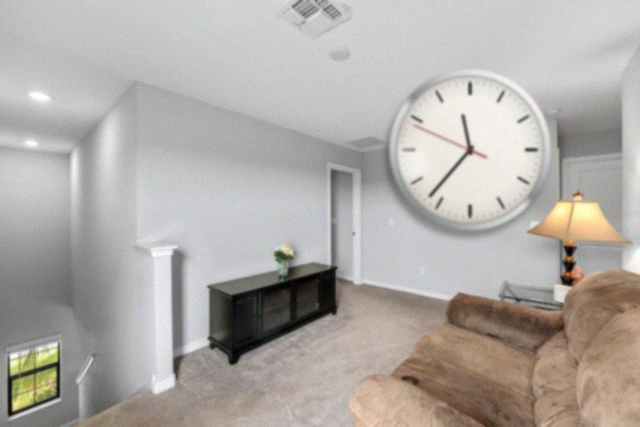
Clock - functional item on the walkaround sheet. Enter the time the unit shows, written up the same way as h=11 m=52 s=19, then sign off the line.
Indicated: h=11 m=36 s=49
